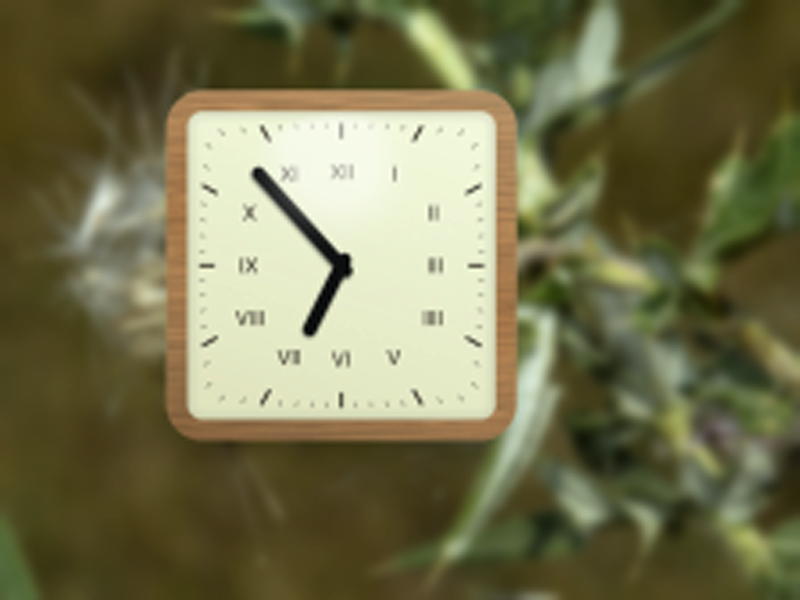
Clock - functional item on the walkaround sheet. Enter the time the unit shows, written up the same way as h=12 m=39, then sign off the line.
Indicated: h=6 m=53
